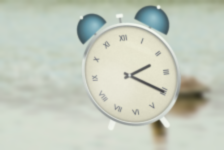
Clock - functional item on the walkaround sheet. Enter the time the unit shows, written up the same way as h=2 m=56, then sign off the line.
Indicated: h=2 m=20
